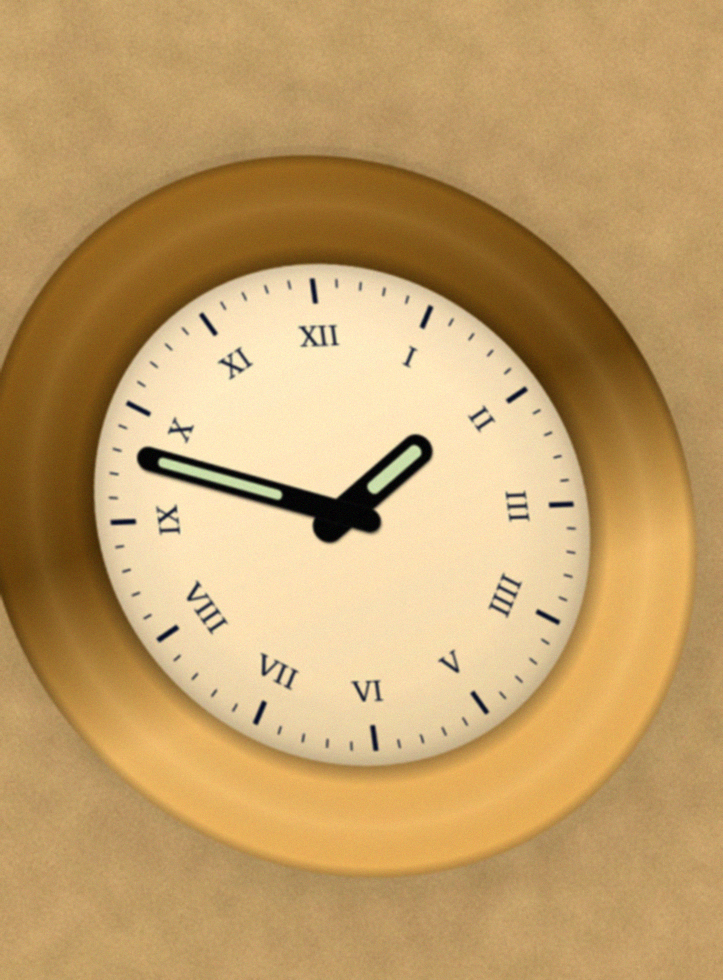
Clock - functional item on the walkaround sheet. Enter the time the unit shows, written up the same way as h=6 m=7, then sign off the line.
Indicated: h=1 m=48
